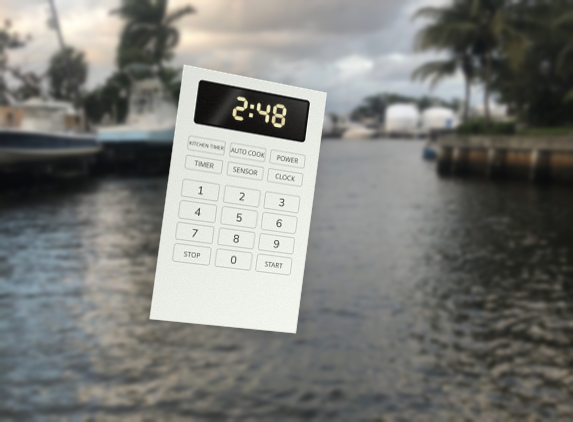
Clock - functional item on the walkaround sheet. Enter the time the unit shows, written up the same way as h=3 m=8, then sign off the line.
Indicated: h=2 m=48
